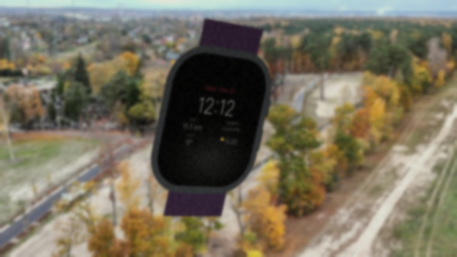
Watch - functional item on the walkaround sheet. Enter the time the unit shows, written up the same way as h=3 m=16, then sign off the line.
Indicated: h=12 m=12
